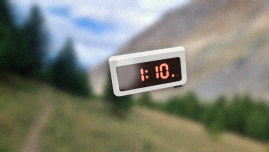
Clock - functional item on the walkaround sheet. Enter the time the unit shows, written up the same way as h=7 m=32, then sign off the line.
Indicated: h=1 m=10
